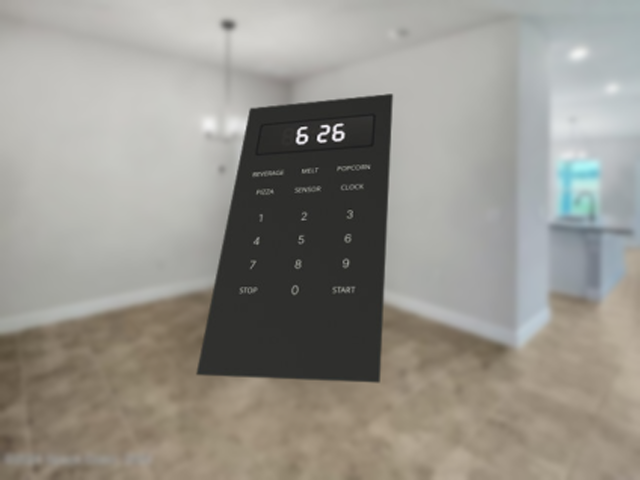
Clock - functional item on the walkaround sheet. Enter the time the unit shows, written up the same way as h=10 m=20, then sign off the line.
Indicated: h=6 m=26
